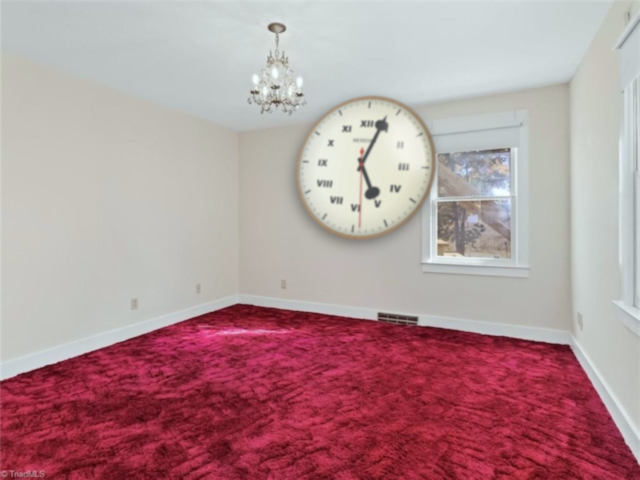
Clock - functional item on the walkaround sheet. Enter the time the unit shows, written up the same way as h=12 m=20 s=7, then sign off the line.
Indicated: h=5 m=3 s=29
